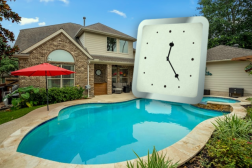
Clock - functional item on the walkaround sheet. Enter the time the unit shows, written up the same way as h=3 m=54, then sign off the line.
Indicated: h=12 m=24
